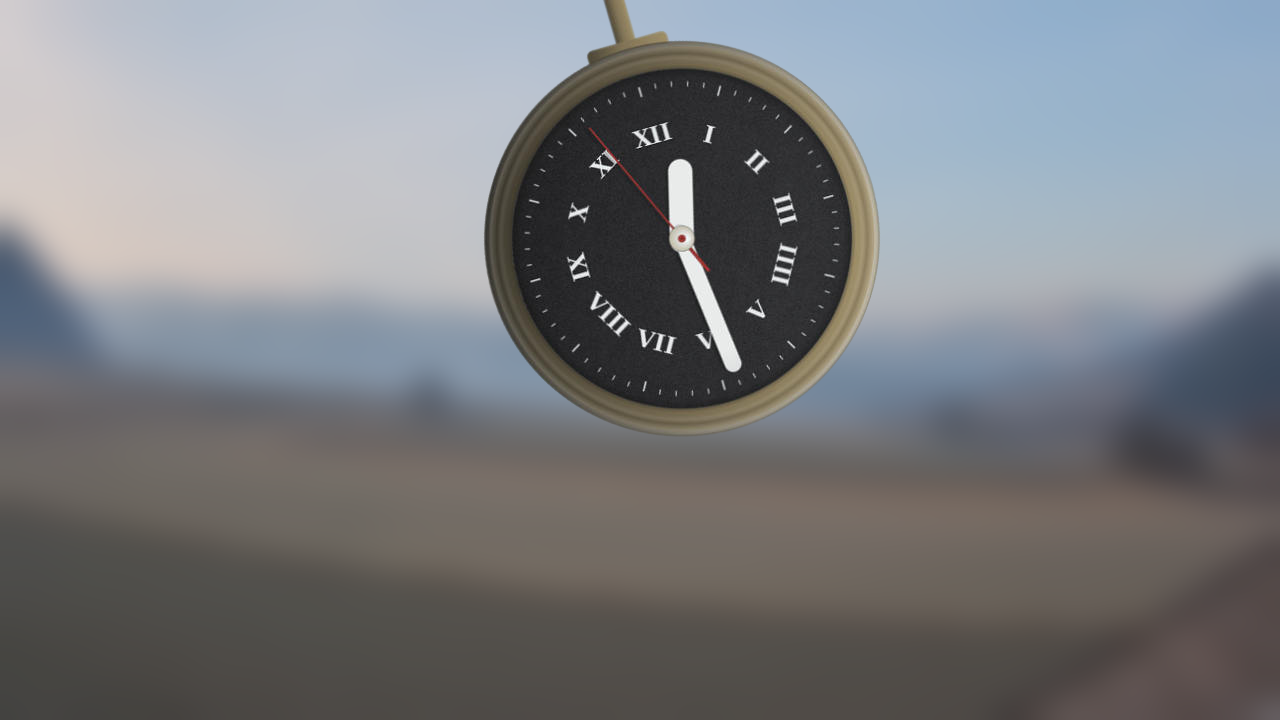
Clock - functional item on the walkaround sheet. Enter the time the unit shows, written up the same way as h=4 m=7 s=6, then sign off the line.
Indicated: h=12 m=28 s=56
